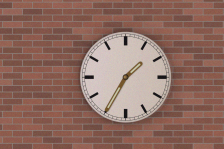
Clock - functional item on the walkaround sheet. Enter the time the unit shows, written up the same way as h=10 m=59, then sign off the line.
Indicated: h=1 m=35
